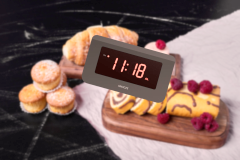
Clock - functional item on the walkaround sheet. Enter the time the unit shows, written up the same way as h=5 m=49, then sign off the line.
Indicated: h=11 m=18
